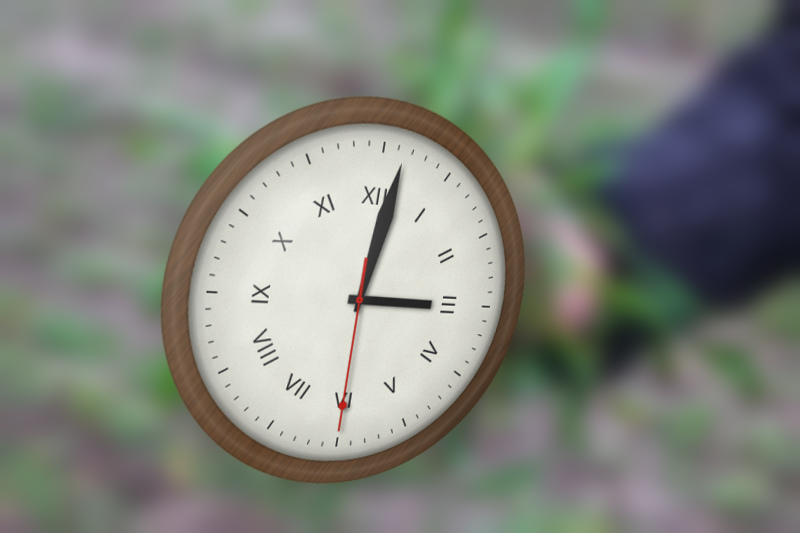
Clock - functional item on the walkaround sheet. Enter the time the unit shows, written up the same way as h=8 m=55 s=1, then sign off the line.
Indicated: h=3 m=1 s=30
